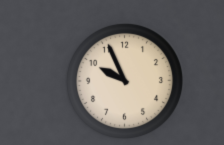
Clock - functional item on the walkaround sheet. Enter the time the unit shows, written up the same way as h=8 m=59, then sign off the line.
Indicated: h=9 m=56
